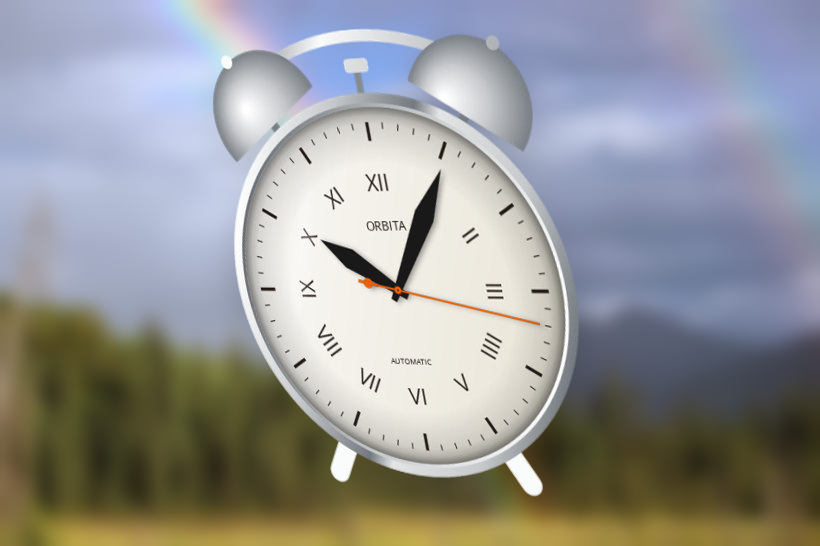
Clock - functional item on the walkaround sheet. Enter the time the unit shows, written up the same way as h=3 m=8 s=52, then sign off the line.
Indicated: h=10 m=5 s=17
